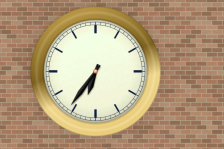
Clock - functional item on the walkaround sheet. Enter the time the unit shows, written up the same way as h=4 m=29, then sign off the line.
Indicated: h=6 m=36
